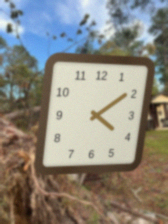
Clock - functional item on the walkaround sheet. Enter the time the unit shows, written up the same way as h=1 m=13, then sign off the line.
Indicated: h=4 m=9
